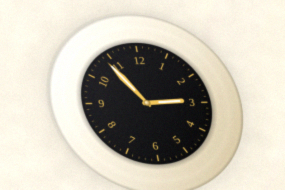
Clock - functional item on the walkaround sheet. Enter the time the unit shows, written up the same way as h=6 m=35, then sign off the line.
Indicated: h=2 m=54
